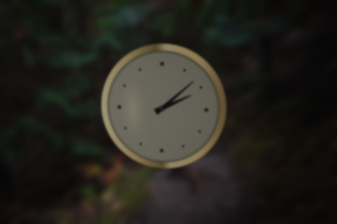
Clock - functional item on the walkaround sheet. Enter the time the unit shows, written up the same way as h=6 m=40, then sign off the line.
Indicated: h=2 m=8
